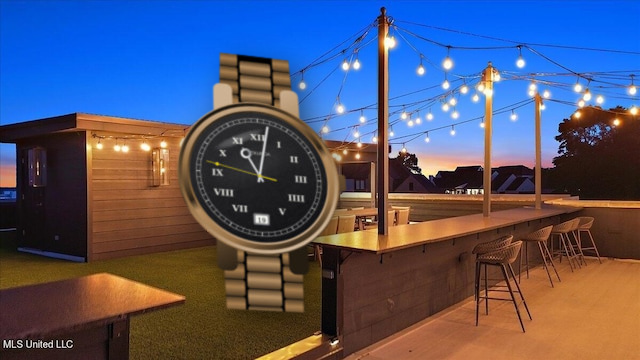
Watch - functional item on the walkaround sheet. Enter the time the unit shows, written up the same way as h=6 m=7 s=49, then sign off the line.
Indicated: h=11 m=1 s=47
